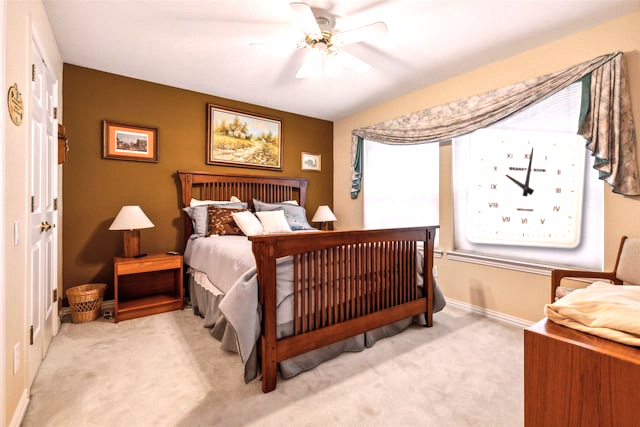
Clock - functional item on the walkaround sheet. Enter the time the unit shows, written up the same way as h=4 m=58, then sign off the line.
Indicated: h=10 m=1
